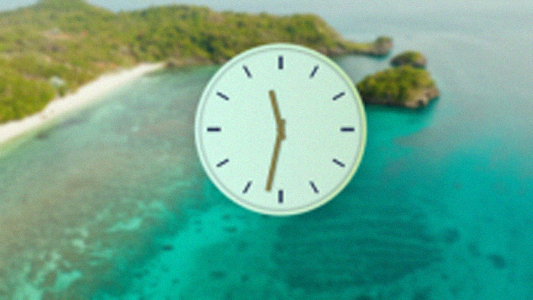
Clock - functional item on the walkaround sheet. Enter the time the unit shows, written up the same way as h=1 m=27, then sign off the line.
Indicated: h=11 m=32
